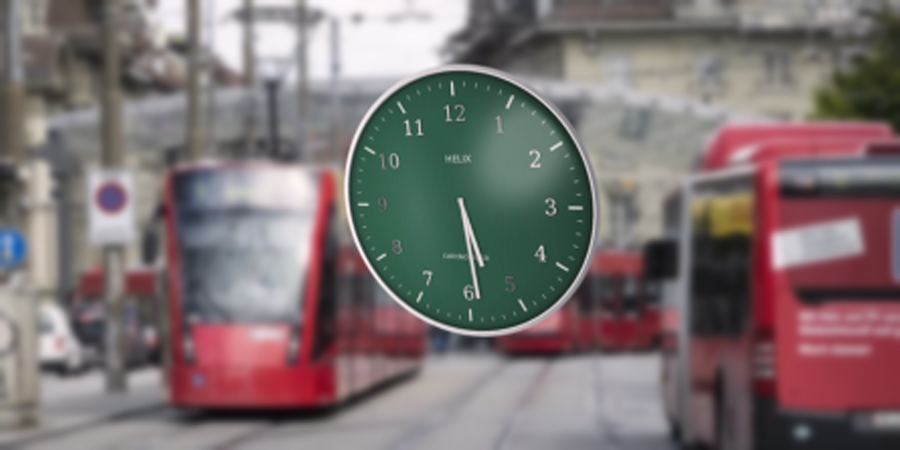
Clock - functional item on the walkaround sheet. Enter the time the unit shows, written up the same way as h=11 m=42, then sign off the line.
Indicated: h=5 m=29
